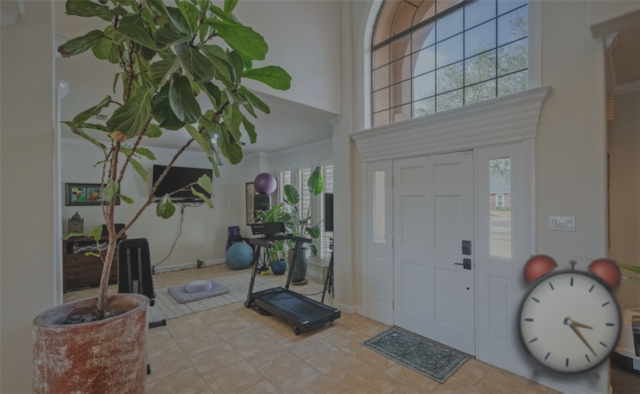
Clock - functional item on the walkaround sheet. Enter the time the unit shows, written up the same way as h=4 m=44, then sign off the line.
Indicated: h=3 m=23
